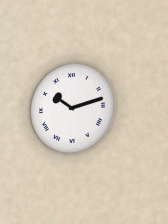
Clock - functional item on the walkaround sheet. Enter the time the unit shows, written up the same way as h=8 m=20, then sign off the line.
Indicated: h=10 m=13
